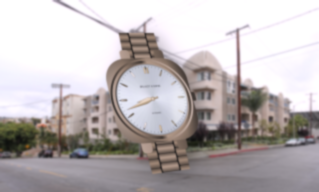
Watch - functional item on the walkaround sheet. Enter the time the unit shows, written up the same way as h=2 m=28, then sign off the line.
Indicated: h=8 m=42
